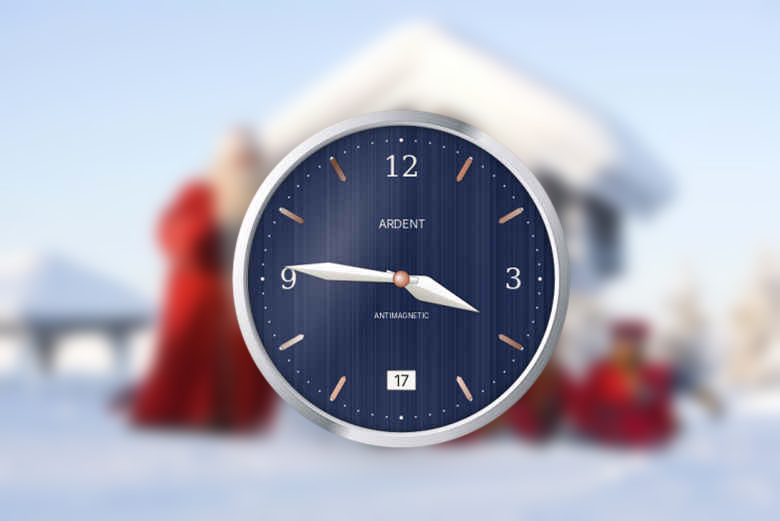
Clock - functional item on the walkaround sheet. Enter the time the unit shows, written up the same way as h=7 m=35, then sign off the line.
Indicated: h=3 m=46
